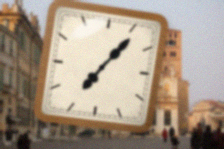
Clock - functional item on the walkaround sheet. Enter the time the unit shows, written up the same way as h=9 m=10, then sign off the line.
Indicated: h=7 m=6
